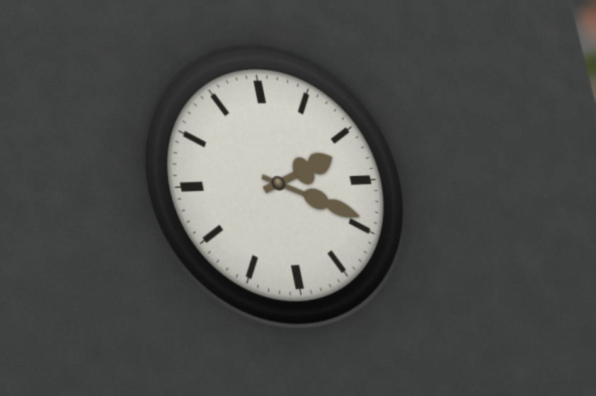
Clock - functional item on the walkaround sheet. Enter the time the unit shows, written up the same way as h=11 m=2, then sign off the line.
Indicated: h=2 m=19
